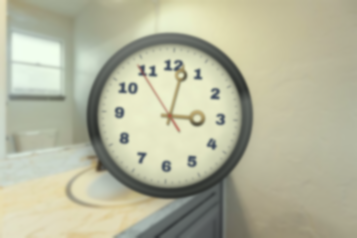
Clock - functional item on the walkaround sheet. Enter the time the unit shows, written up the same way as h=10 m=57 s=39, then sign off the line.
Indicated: h=3 m=1 s=54
